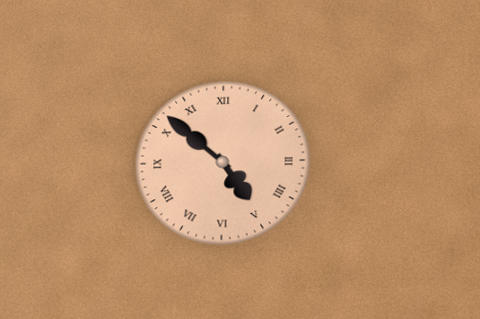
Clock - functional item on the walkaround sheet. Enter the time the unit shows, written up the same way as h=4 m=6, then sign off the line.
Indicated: h=4 m=52
